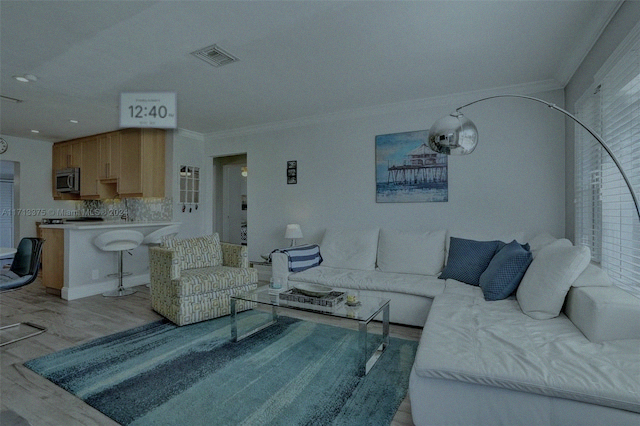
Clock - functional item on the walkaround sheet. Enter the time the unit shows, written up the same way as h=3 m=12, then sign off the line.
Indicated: h=12 m=40
